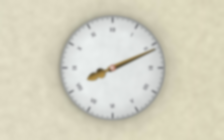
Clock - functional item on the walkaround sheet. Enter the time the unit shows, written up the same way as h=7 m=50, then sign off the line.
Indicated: h=8 m=11
